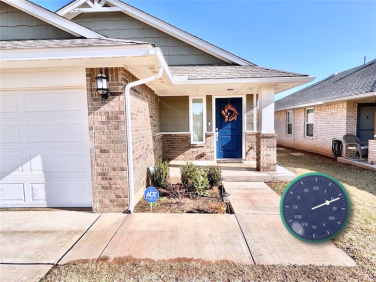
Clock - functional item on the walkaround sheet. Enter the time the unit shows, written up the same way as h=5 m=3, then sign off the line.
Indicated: h=2 m=11
